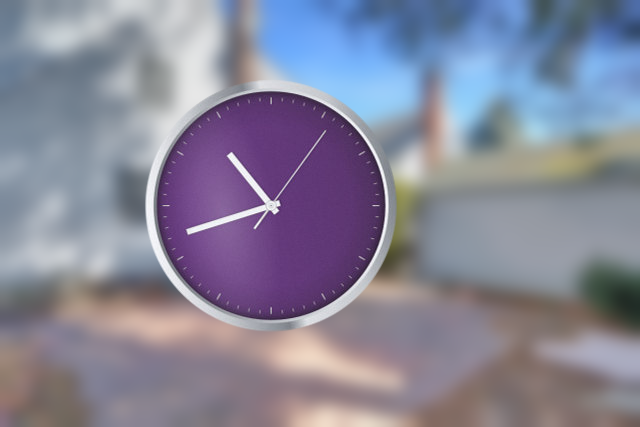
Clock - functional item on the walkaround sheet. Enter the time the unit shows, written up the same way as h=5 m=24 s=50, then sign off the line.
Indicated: h=10 m=42 s=6
